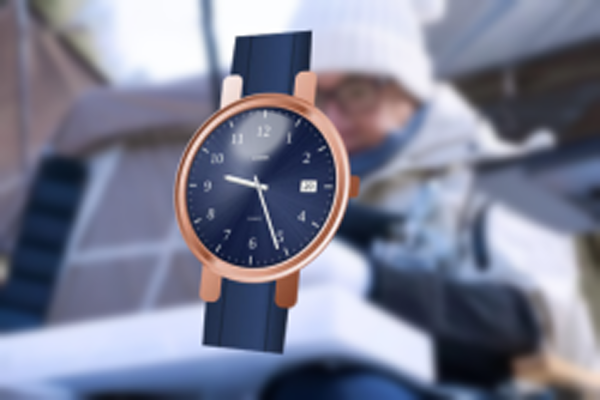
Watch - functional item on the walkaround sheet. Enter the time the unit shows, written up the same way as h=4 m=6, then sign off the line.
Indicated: h=9 m=26
